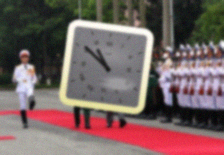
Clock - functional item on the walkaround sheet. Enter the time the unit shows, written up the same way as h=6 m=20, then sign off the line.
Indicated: h=10 m=51
